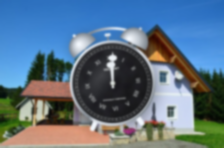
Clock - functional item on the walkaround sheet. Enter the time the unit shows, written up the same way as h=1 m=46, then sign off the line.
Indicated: h=12 m=1
